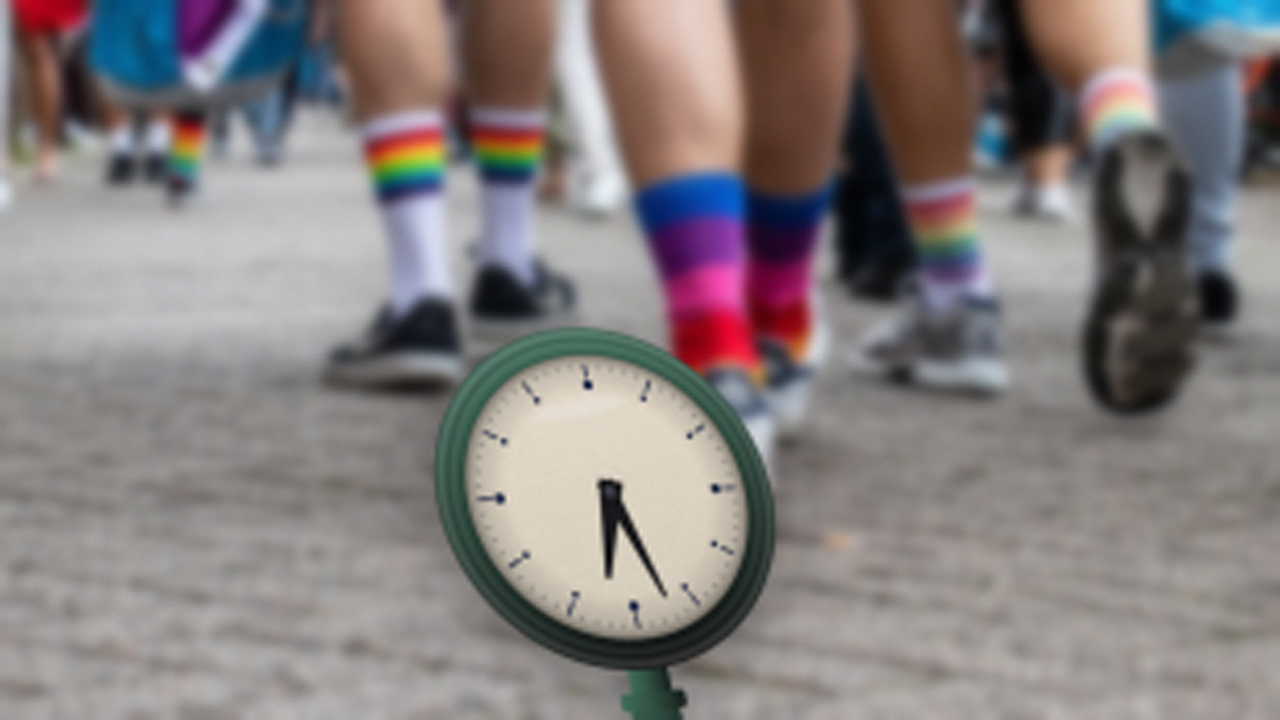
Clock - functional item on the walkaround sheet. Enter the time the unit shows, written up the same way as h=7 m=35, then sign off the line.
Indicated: h=6 m=27
